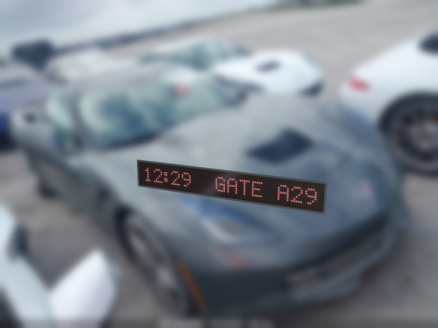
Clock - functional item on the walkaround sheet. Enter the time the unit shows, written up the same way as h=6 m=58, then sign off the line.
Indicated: h=12 m=29
